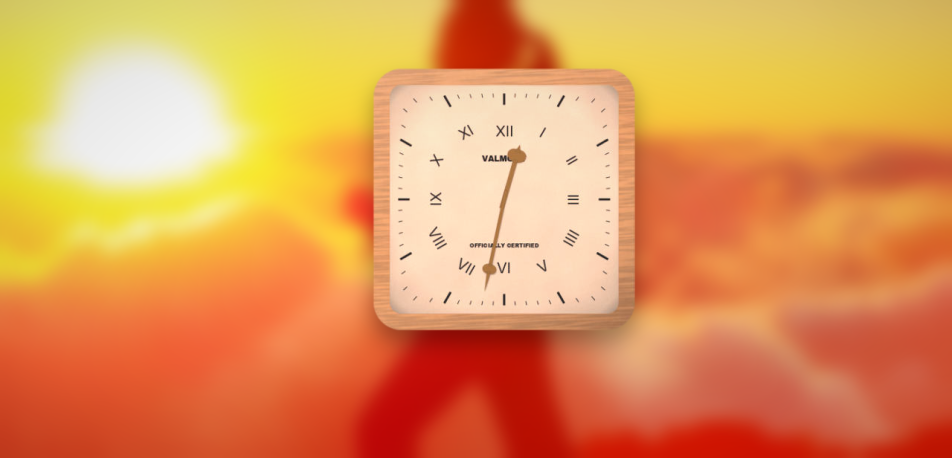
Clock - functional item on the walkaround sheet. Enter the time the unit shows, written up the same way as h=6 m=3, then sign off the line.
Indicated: h=12 m=32
